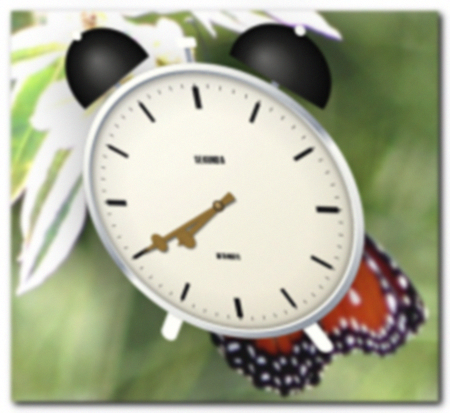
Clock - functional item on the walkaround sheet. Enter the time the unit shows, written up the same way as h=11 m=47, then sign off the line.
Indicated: h=7 m=40
